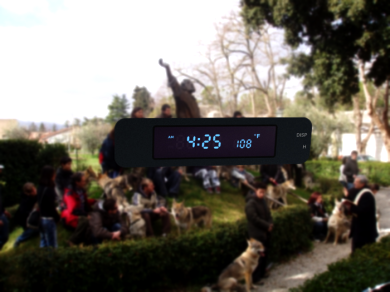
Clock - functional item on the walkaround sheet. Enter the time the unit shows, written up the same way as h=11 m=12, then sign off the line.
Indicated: h=4 m=25
